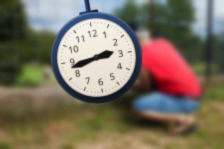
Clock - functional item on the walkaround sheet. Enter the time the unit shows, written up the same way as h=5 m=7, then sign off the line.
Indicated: h=2 m=43
